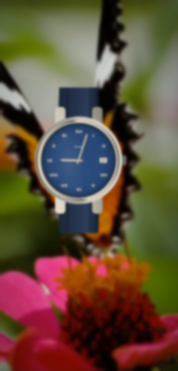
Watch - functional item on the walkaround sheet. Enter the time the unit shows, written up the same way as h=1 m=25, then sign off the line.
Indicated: h=9 m=3
